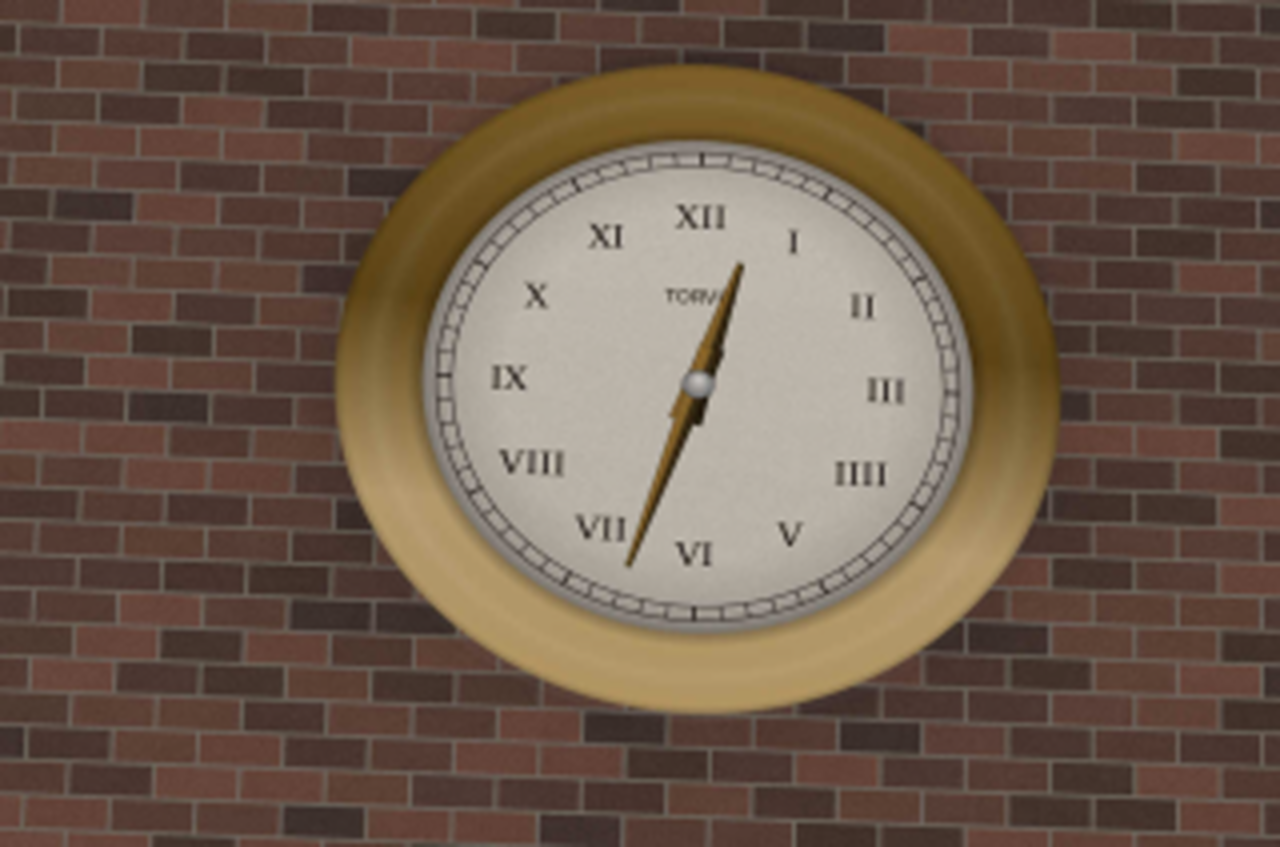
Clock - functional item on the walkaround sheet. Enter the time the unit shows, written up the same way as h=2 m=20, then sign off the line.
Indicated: h=12 m=33
